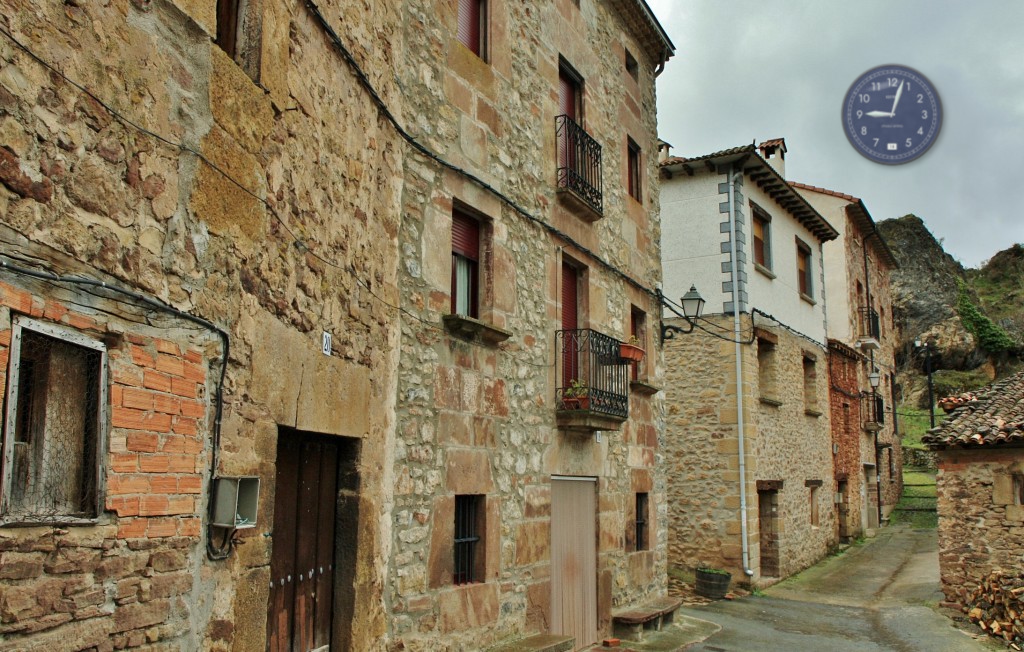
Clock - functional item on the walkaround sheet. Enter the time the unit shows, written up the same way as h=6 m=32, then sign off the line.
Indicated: h=9 m=3
